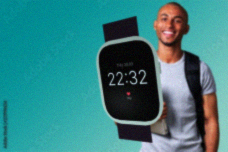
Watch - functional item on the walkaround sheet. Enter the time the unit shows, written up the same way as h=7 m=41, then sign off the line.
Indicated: h=22 m=32
